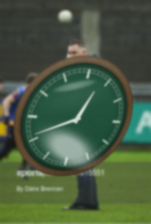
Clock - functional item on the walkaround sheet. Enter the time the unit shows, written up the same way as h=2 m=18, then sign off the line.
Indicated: h=12 m=41
